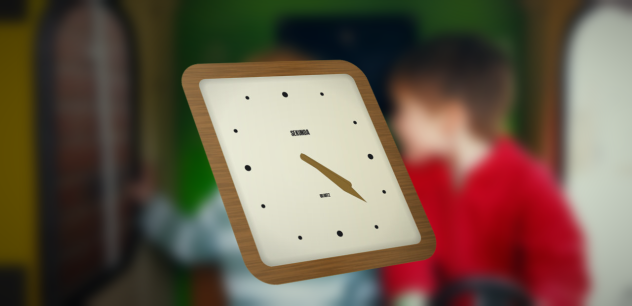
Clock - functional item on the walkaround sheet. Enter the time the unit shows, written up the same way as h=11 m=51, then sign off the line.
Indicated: h=4 m=23
